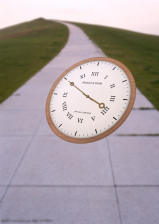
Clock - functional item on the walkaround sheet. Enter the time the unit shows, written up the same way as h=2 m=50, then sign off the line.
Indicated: h=3 m=50
